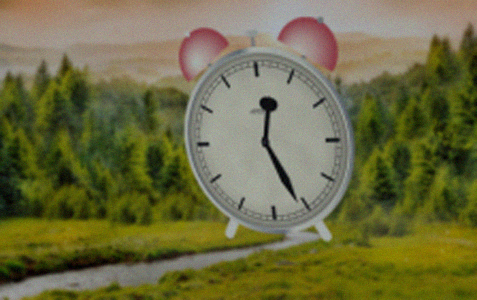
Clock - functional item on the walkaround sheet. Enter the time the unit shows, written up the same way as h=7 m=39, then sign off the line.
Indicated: h=12 m=26
